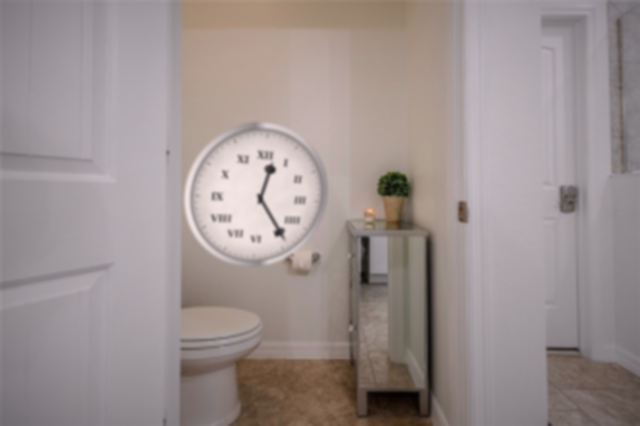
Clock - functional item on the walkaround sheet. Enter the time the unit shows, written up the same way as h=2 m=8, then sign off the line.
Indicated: h=12 m=24
